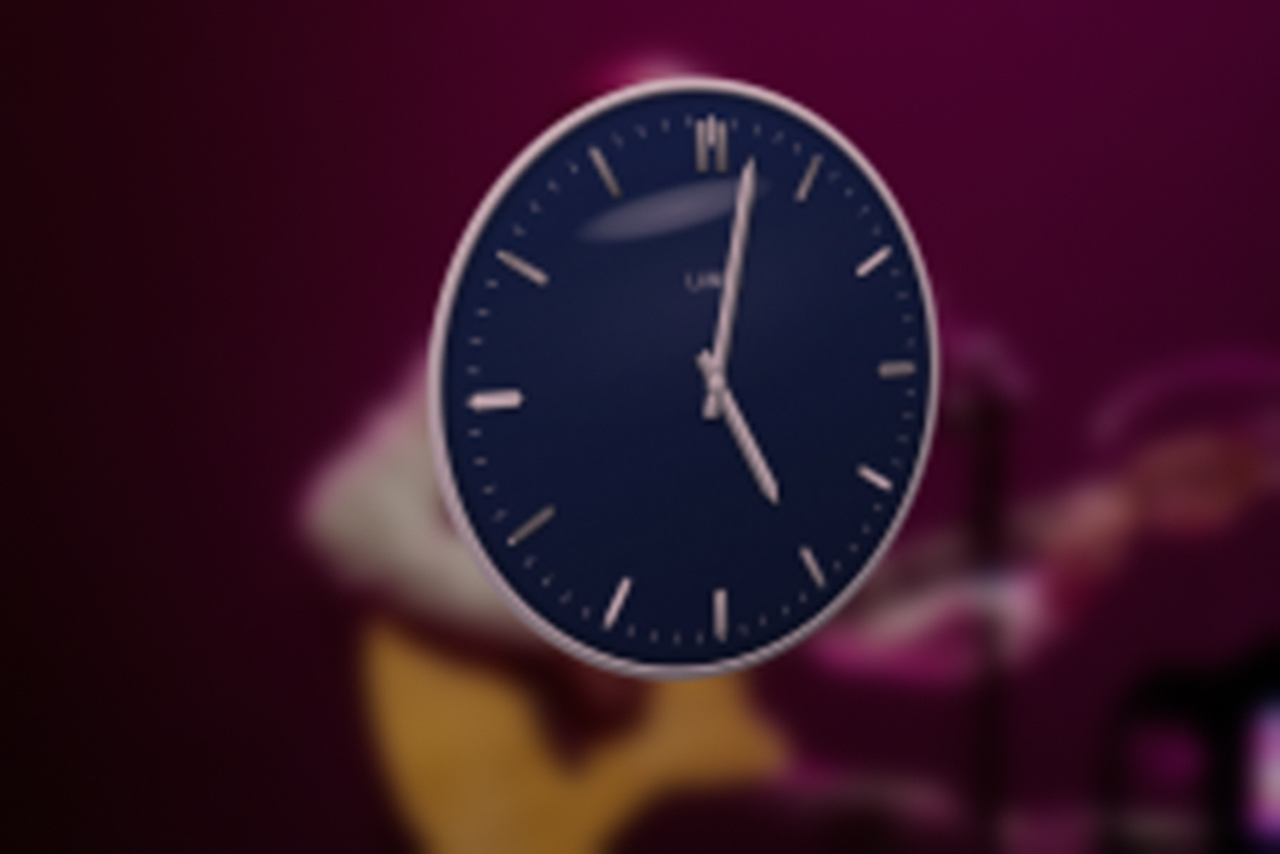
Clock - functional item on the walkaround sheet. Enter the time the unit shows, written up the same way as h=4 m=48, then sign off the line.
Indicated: h=5 m=2
